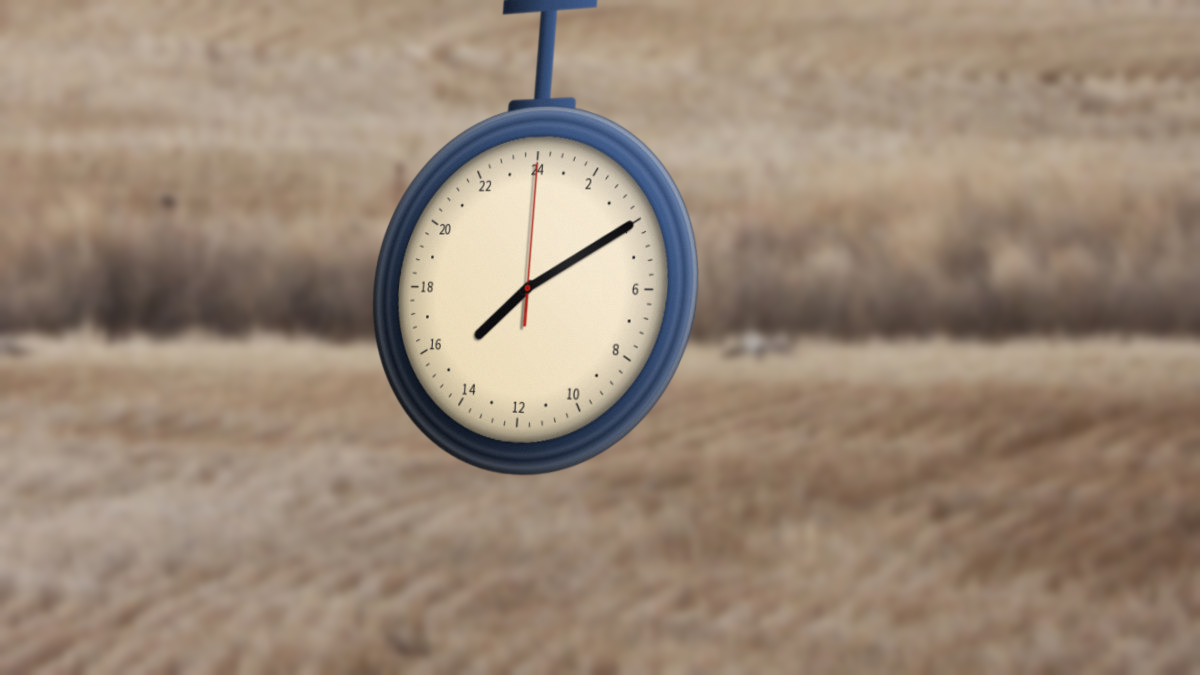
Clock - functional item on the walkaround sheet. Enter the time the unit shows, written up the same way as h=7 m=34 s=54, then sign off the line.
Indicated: h=15 m=10 s=0
